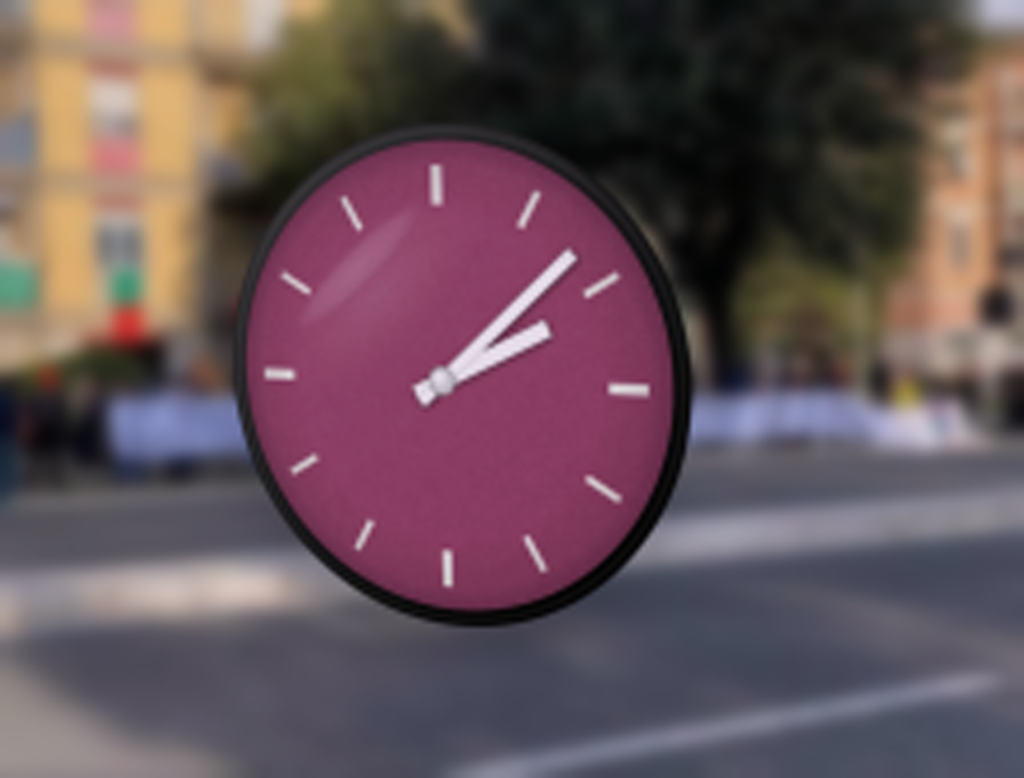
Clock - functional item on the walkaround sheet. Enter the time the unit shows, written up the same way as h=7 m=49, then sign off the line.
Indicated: h=2 m=8
